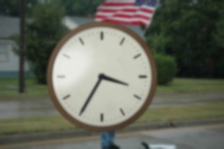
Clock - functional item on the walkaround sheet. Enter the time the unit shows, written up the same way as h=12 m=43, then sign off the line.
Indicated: h=3 m=35
